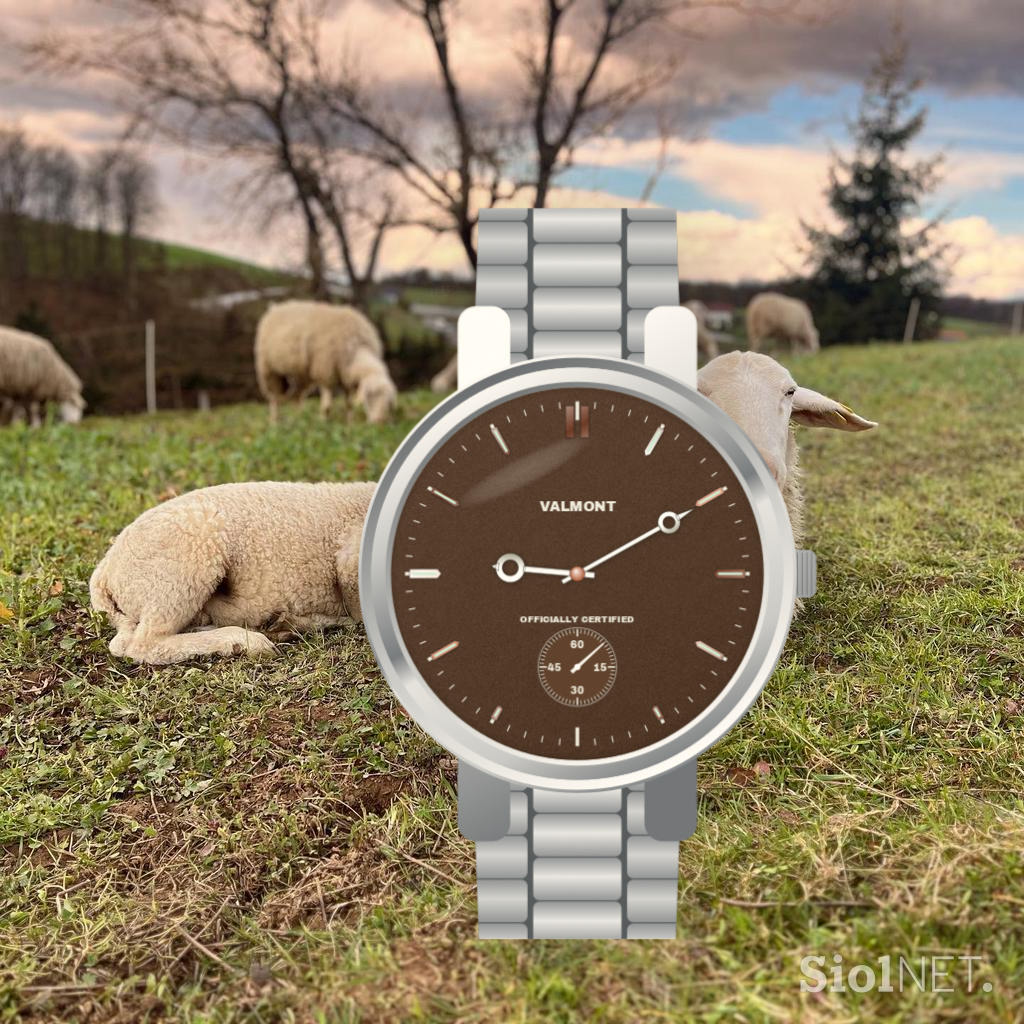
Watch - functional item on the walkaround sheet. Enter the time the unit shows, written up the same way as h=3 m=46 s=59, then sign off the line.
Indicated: h=9 m=10 s=8
